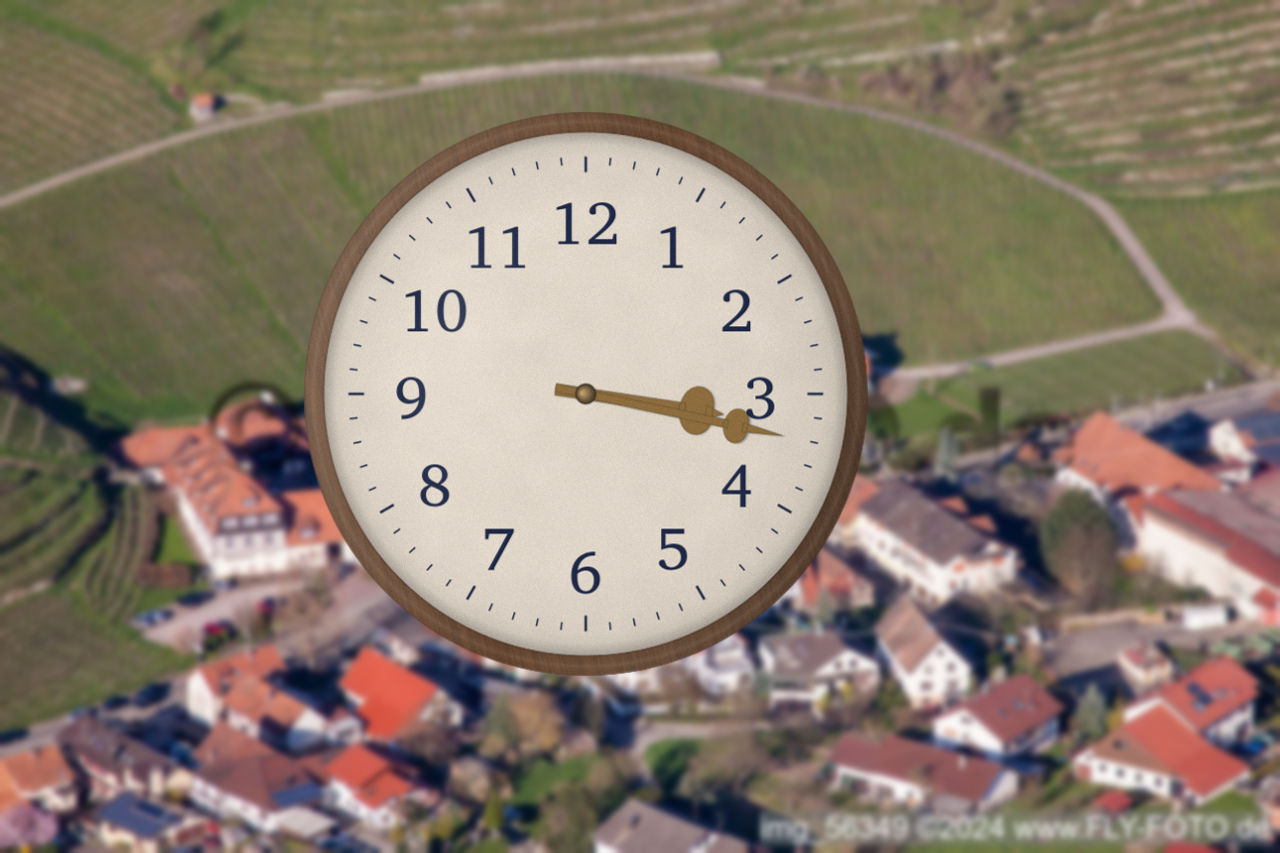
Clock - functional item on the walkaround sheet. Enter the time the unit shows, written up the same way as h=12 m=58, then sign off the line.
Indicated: h=3 m=17
